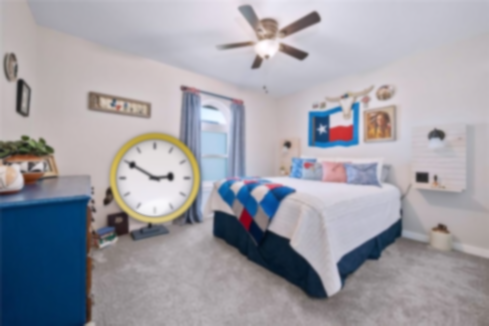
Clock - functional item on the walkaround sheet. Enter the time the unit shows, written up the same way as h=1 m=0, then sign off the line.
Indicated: h=2 m=50
